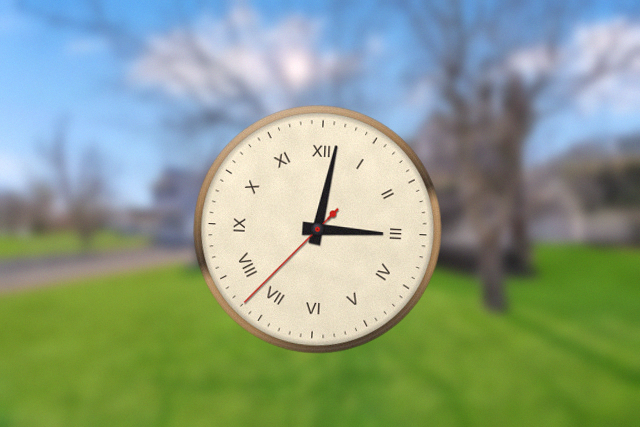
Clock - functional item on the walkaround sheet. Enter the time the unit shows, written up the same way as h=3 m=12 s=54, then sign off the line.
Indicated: h=3 m=1 s=37
